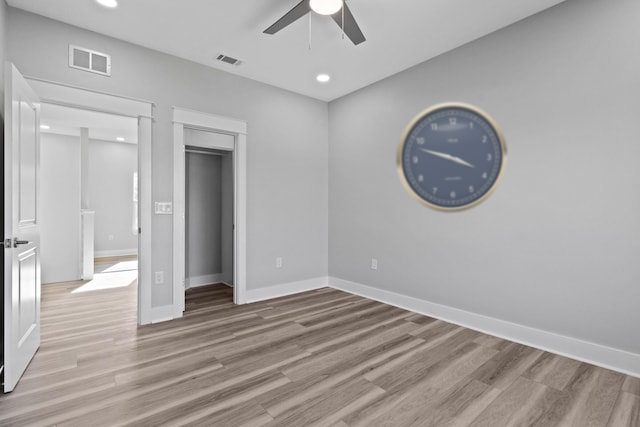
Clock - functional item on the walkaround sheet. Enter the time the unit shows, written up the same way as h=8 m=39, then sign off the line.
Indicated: h=3 m=48
